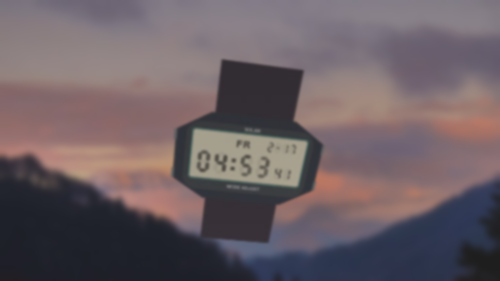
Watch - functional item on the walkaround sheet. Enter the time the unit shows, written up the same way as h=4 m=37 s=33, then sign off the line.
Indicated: h=4 m=53 s=41
